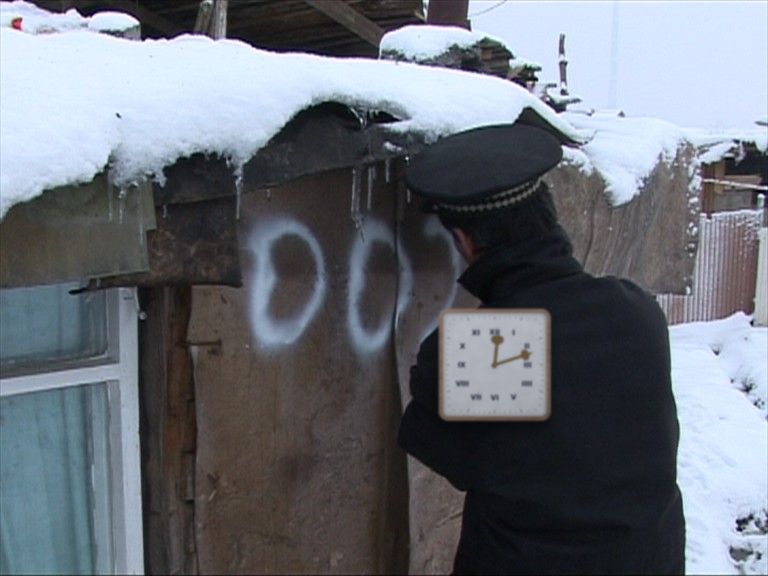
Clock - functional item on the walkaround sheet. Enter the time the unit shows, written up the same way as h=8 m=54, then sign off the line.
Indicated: h=12 m=12
